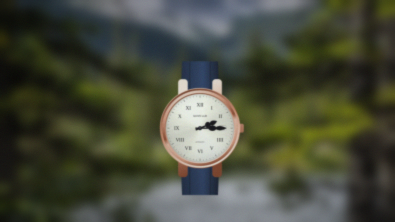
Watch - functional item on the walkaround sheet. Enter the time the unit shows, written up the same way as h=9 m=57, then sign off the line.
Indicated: h=2 m=15
